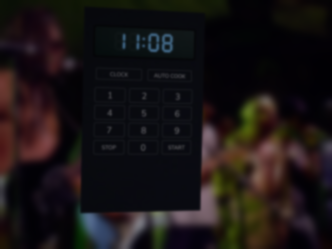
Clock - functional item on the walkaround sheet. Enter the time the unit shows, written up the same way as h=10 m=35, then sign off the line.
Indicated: h=11 m=8
